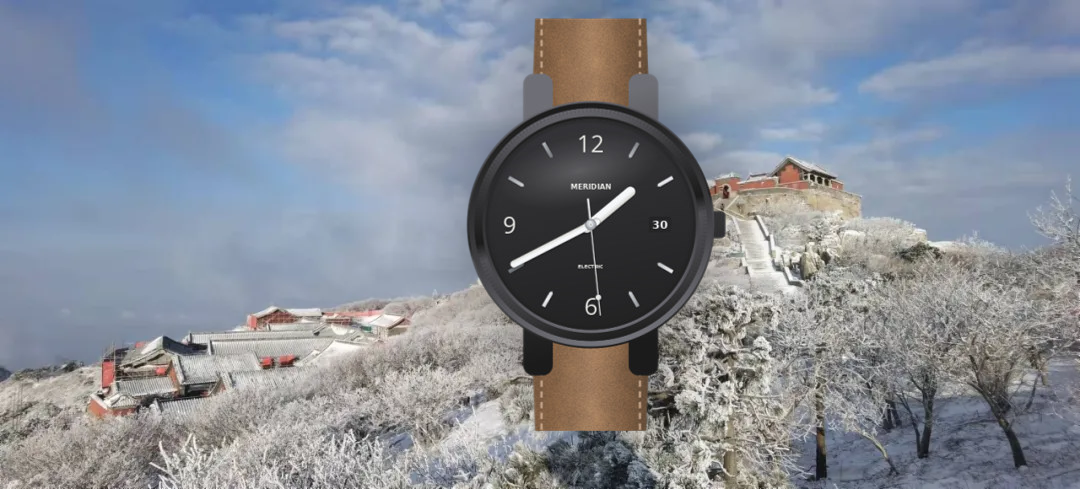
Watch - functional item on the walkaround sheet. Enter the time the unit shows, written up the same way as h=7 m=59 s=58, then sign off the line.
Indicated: h=1 m=40 s=29
